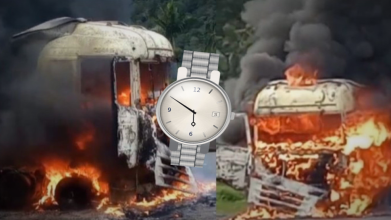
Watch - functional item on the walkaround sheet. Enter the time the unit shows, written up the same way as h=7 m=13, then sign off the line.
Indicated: h=5 m=50
